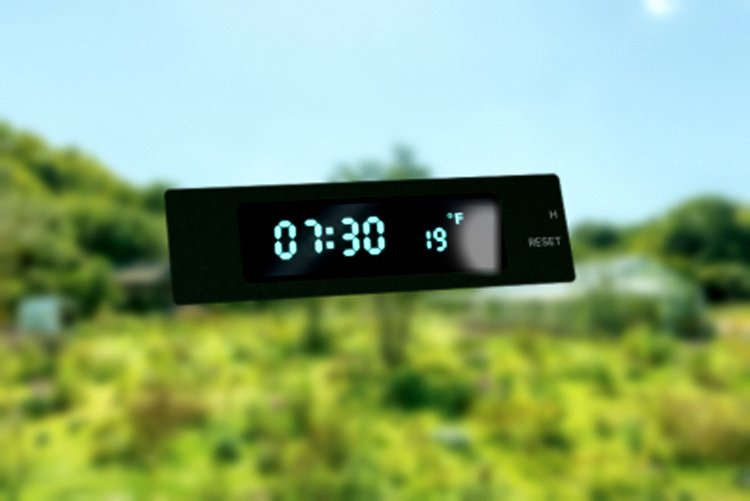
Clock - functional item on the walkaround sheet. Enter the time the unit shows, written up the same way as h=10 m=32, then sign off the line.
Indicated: h=7 m=30
